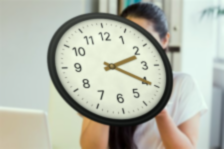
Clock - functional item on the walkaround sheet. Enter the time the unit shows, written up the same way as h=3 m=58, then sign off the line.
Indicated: h=2 m=20
